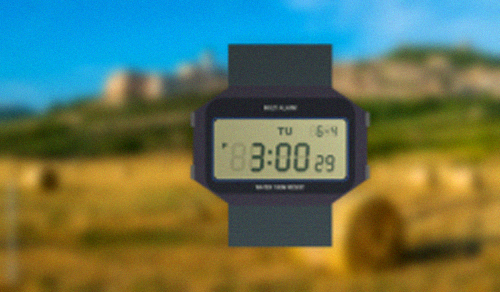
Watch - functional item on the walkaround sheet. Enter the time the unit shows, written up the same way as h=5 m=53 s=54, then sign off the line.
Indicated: h=3 m=0 s=29
